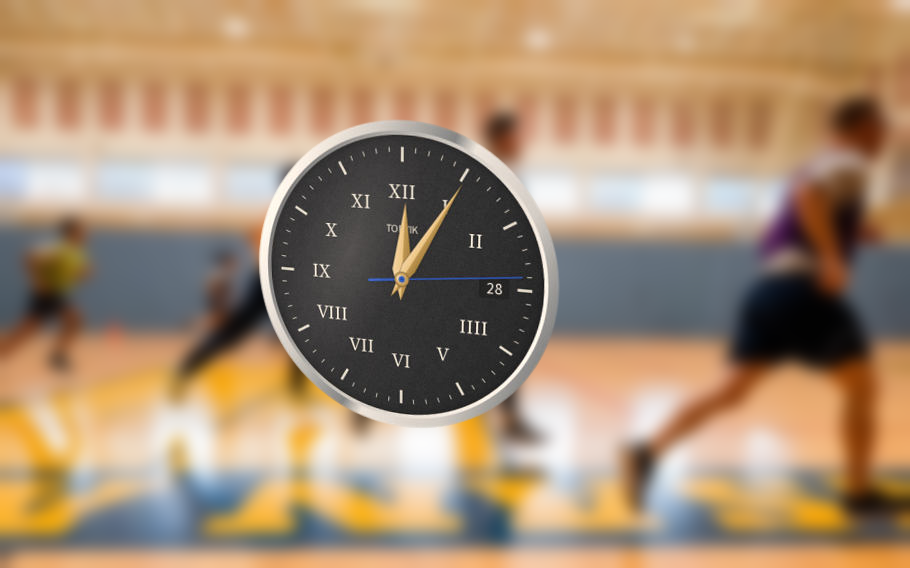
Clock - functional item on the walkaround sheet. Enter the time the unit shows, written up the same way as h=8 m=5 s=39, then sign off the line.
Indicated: h=12 m=5 s=14
